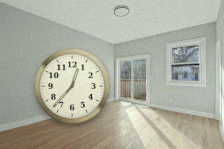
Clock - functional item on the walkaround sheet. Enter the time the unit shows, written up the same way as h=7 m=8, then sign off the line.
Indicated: h=12 m=37
